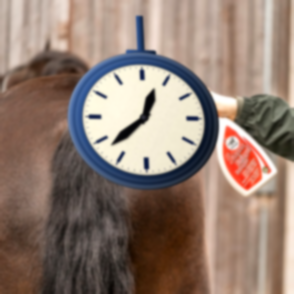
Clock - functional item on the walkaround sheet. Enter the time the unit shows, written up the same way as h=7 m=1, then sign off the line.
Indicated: h=12 m=38
